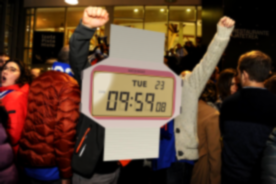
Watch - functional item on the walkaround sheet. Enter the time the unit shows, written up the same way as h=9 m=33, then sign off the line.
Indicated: h=9 m=59
